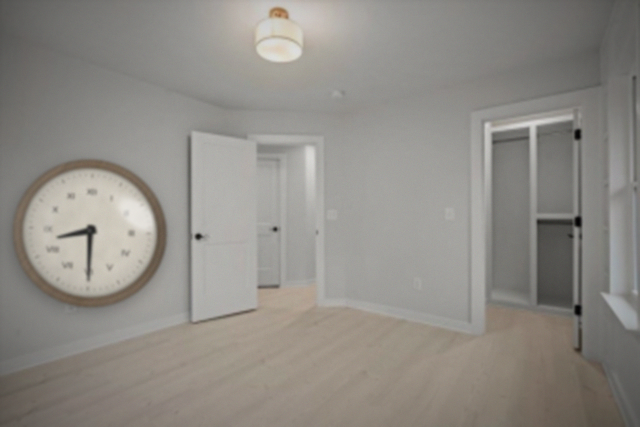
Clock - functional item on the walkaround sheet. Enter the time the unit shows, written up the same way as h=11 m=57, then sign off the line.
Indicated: h=8 m=30
